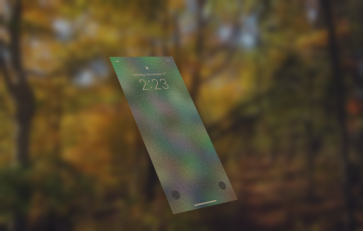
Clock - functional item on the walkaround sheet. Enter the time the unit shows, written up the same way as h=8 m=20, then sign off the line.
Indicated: h=2 m=23
